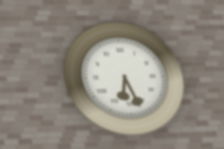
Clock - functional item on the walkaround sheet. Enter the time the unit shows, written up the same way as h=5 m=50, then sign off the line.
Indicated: h=6 m=27
